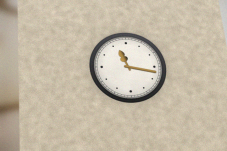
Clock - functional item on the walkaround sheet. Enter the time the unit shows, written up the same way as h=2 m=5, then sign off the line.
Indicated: h=11 m=17
